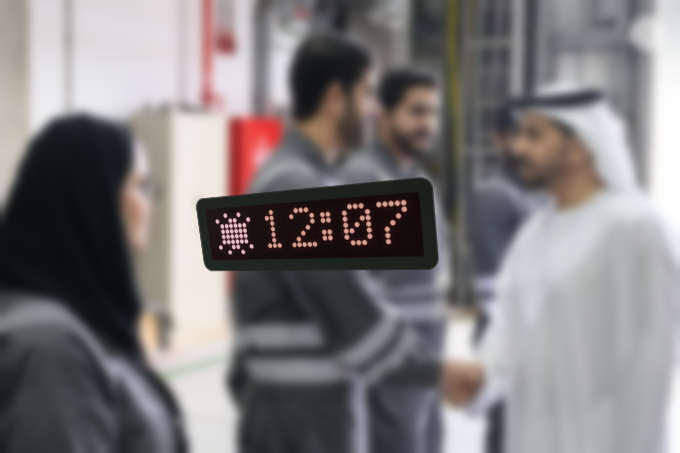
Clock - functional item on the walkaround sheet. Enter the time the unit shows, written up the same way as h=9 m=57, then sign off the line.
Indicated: h=12 m=7
